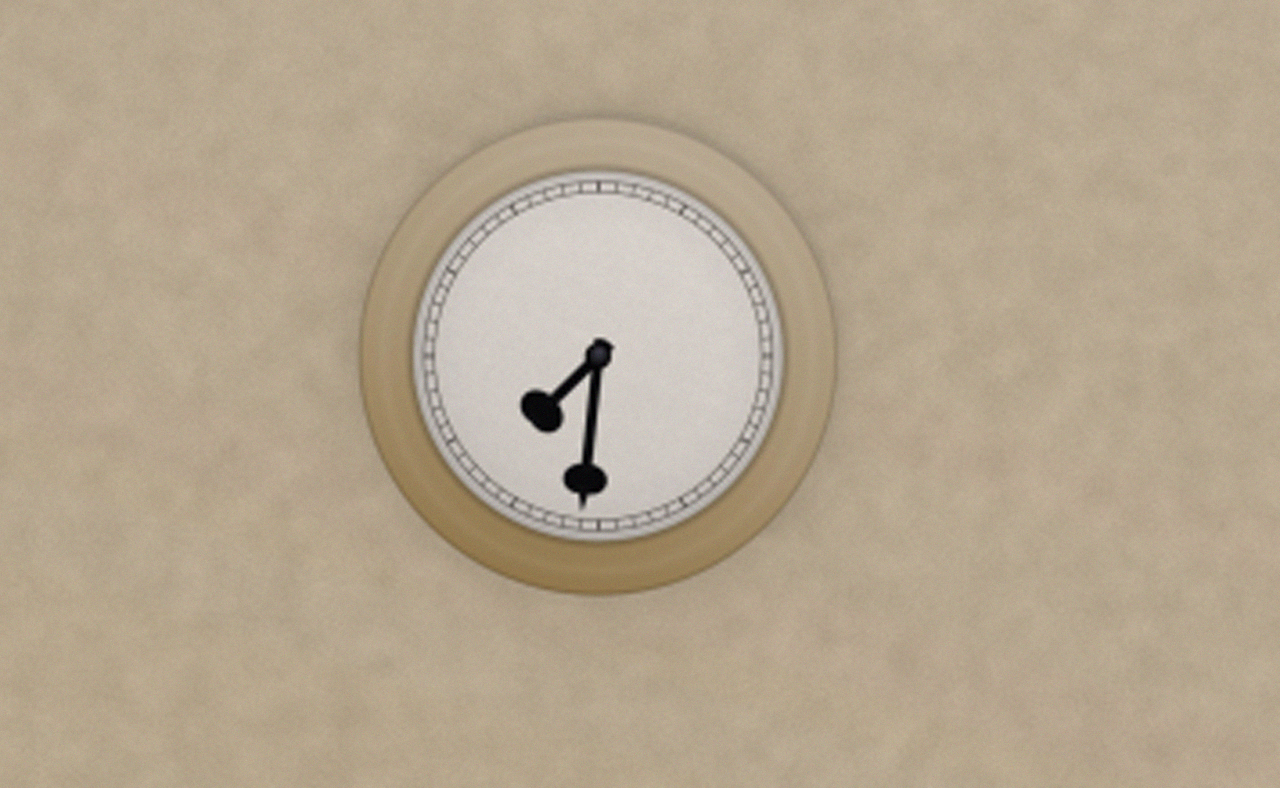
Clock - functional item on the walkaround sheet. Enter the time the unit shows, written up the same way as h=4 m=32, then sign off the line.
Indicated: h=7 m=31
